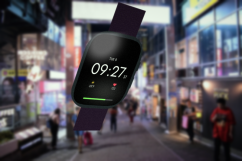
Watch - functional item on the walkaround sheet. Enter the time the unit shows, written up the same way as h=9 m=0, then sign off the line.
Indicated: h=9 m=27
